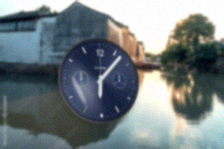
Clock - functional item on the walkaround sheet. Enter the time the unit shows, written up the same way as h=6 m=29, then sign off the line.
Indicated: h=6 m=7
